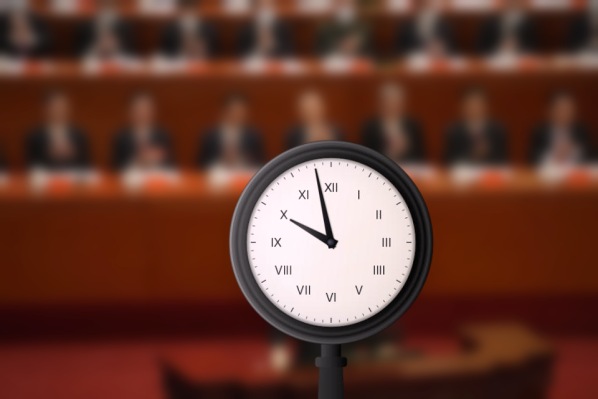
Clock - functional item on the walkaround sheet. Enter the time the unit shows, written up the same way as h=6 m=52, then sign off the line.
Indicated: h=9 m=58
